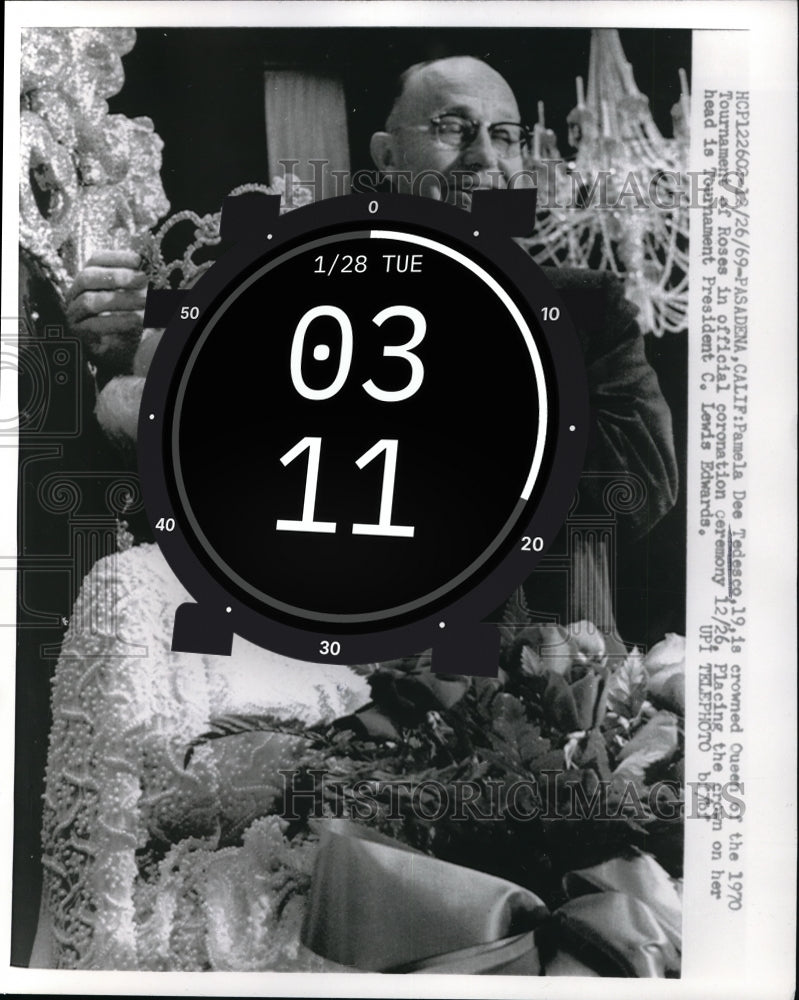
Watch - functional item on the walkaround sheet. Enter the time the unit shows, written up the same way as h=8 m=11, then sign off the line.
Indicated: h=3 m=11
